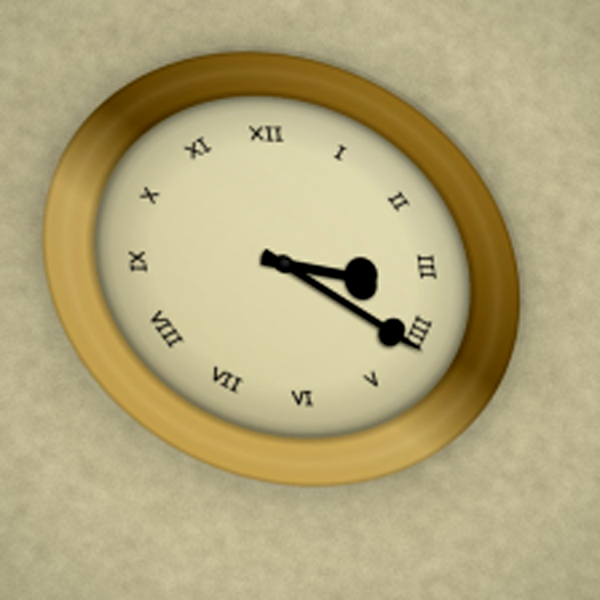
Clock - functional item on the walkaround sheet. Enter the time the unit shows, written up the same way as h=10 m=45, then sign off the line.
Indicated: h=3 m=21
